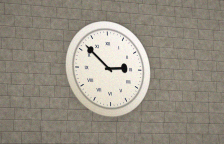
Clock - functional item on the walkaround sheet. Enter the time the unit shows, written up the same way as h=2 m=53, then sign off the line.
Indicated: h=2 m=52
